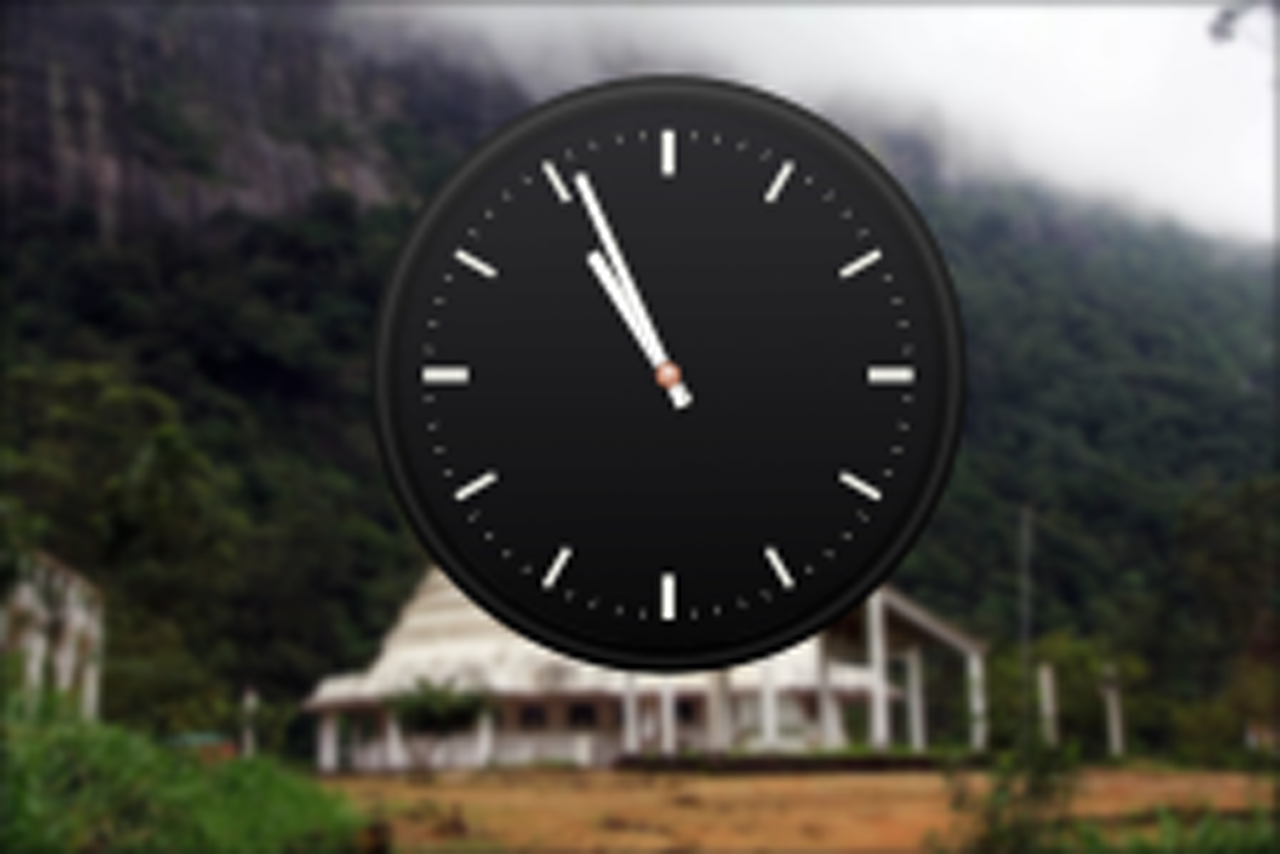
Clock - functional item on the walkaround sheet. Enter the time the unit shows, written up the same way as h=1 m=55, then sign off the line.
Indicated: h=10 m=56
